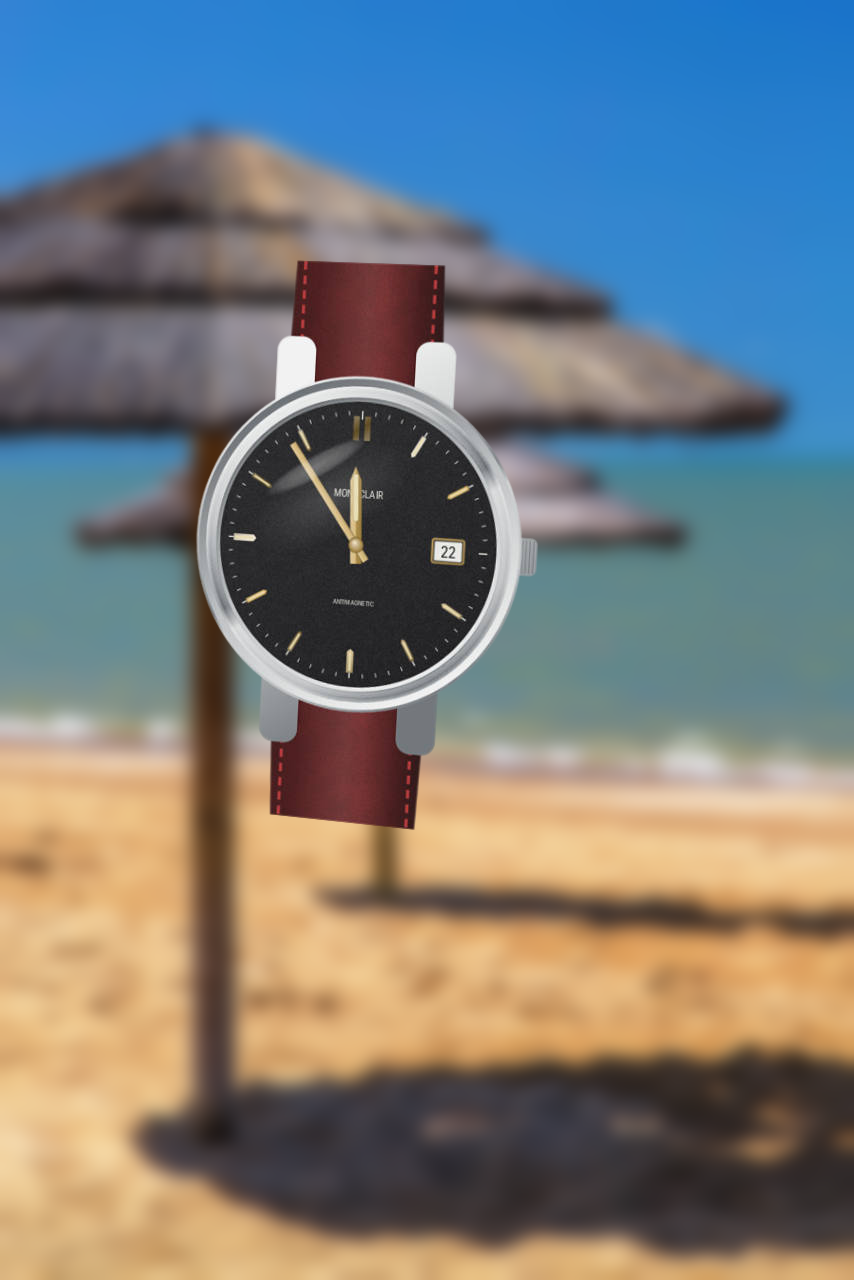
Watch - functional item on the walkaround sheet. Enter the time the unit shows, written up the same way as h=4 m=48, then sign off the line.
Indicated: h=11 m=54
